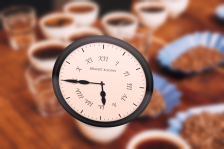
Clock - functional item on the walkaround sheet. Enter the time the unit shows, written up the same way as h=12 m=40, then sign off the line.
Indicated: h=5 m=45
